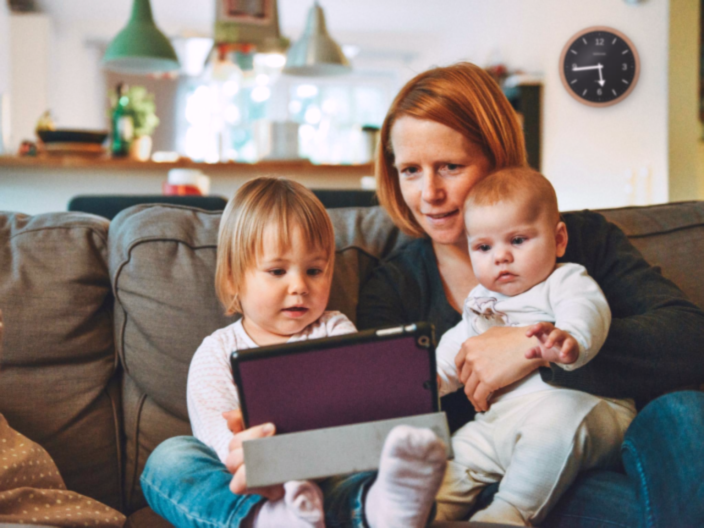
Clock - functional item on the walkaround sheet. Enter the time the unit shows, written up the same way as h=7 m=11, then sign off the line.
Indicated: h=5 m=44
